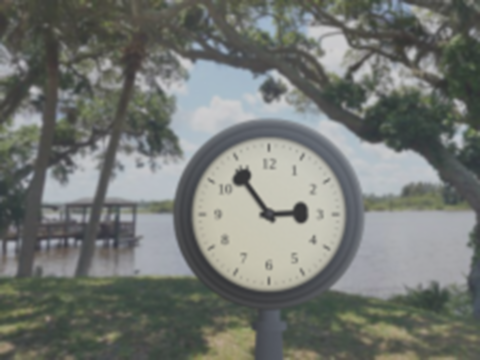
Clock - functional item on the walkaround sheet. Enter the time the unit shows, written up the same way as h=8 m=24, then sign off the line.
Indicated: h=2 m=54
